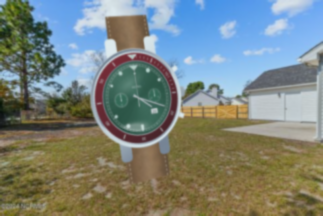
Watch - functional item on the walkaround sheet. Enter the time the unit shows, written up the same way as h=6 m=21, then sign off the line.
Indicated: h=4 m=19
